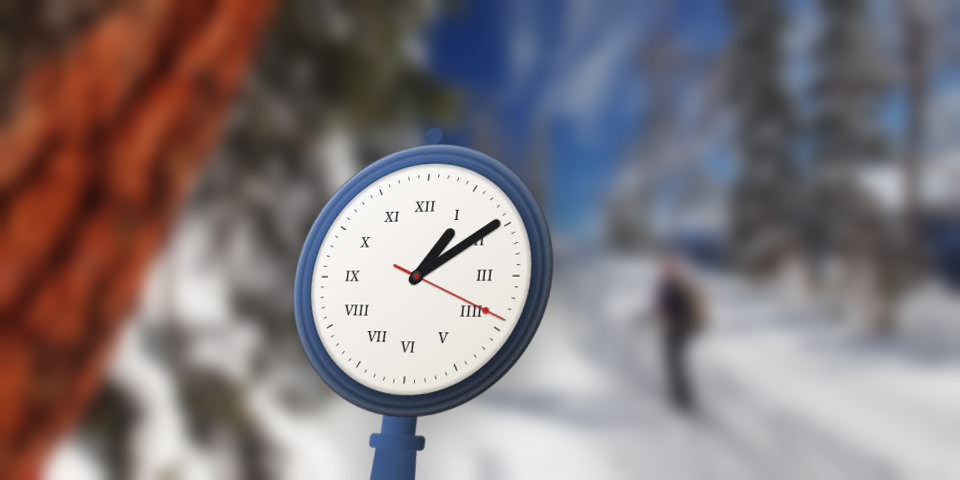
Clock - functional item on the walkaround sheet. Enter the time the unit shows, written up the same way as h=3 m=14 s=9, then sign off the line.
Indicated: h=1 m=9 s=19
